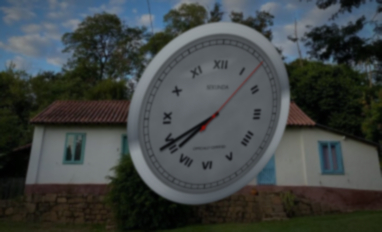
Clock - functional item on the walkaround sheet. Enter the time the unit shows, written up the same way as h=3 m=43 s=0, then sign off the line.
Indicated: h=7 m=40 s=7
